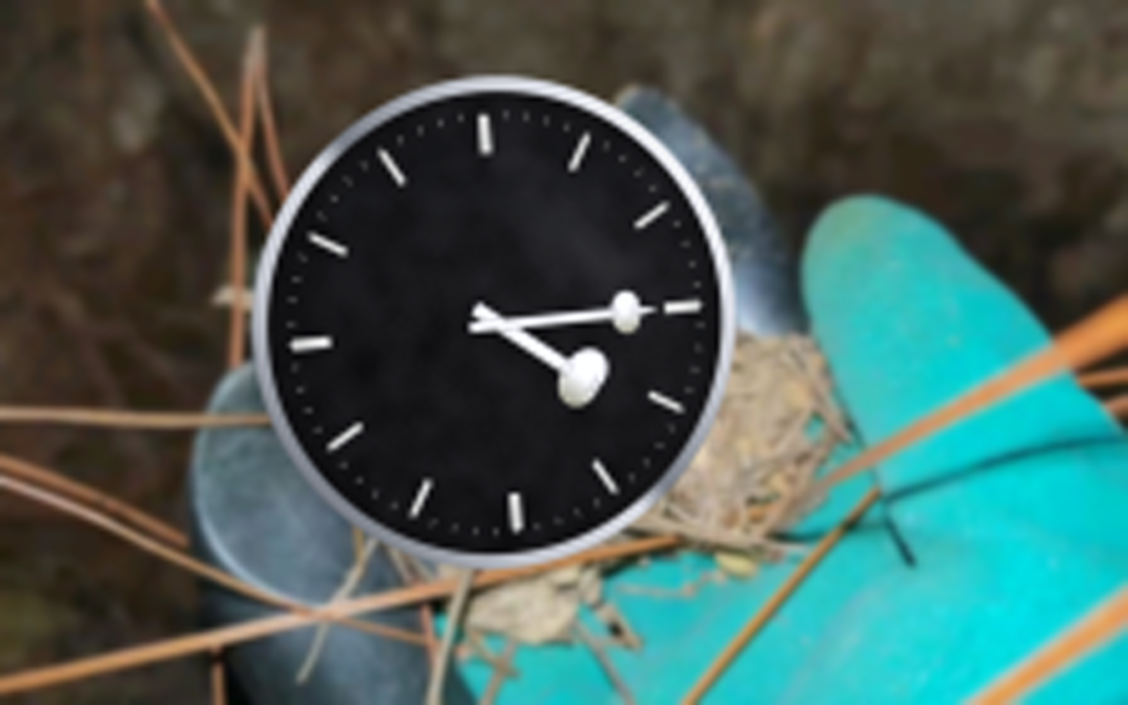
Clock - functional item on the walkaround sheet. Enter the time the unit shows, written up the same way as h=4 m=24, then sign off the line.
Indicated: h=4 m=15
